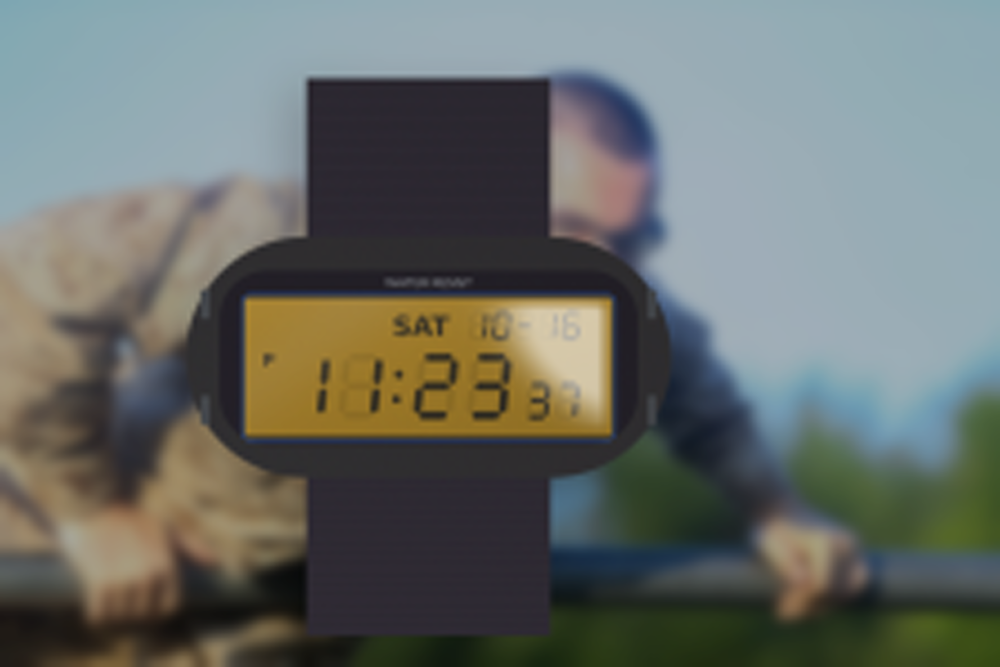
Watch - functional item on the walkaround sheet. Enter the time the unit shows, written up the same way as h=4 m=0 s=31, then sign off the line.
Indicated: h=11 m=23 s=37
